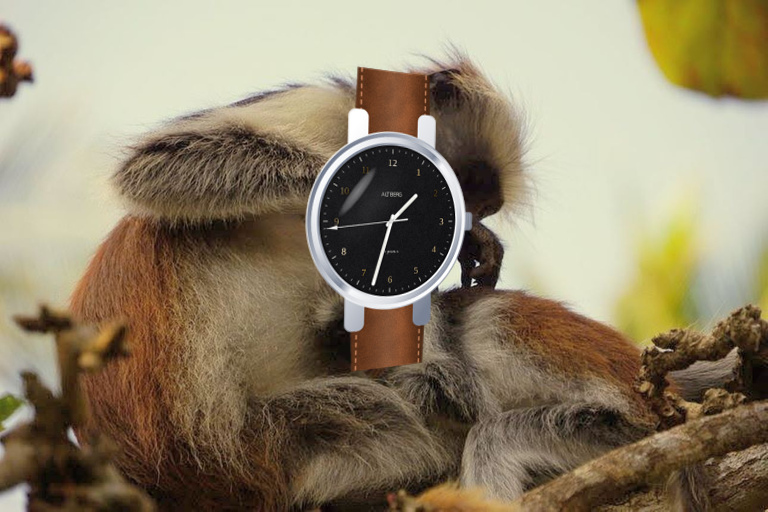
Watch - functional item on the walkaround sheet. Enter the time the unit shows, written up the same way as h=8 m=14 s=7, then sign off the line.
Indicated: h=1 m=32 s=44
